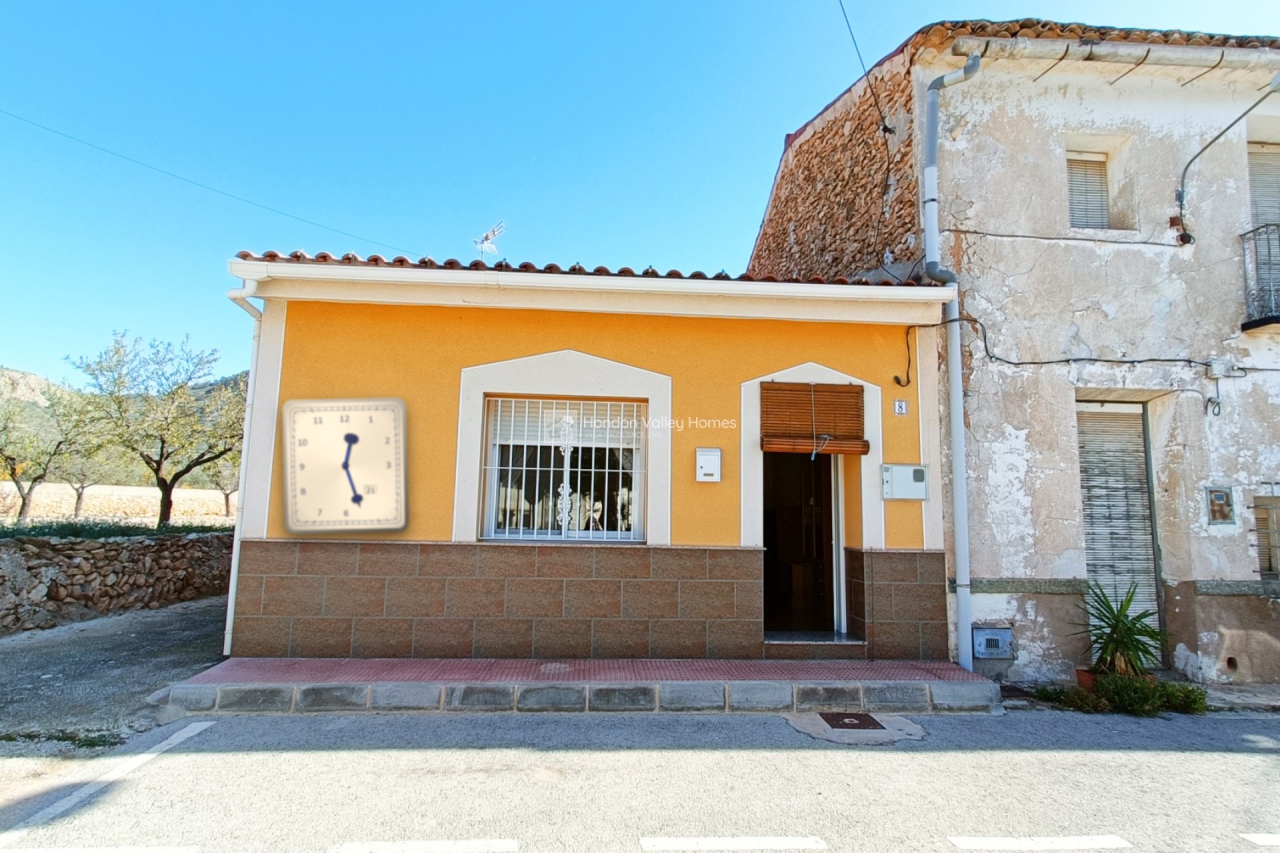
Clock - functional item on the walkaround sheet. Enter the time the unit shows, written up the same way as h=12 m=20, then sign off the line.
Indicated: h=12 m=27
